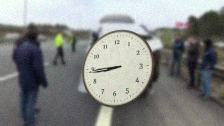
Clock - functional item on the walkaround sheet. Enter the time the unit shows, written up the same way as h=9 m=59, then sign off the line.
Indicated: h=8 m=44
